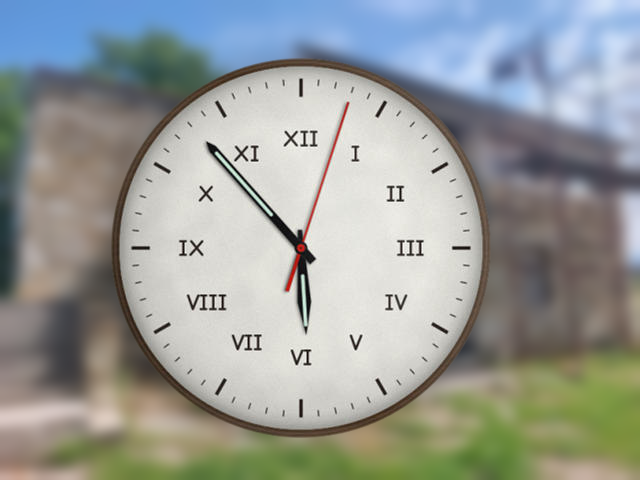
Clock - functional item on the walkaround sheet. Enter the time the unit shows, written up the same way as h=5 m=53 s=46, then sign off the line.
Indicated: h=5 m=53 s=3
